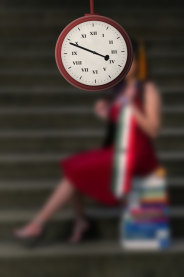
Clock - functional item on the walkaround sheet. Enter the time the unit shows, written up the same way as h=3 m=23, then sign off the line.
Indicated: h=3 m=49
